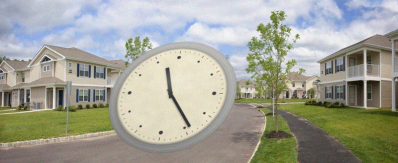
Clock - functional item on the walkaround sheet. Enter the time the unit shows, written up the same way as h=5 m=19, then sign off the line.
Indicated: h=11 m=24
